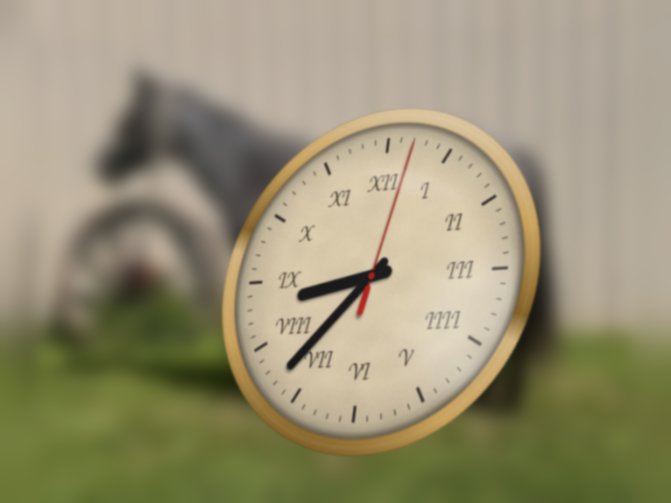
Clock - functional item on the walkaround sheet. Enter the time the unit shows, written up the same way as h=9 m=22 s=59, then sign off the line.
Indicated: h=8 m=37 s=2
